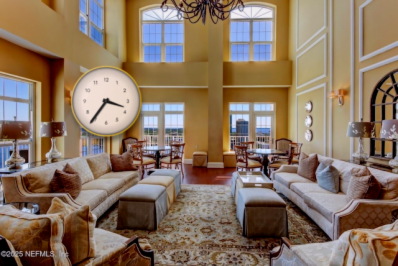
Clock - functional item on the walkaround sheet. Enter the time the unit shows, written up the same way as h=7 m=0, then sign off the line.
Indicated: h=3 m=36
